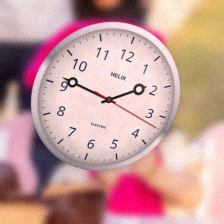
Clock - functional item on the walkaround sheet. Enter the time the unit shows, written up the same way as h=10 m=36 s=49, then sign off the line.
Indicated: h=1 m=46 s=17
